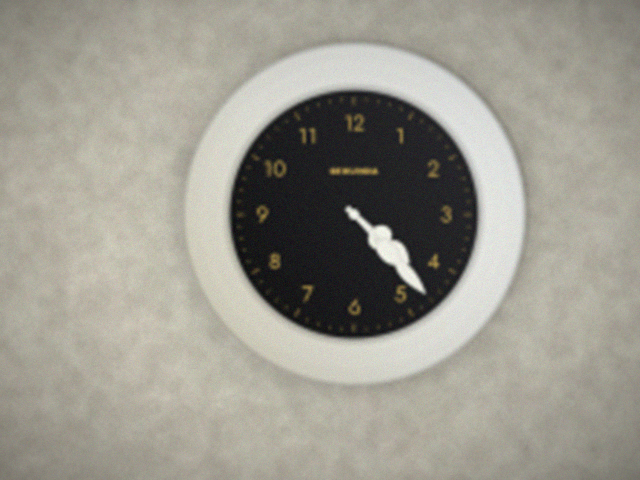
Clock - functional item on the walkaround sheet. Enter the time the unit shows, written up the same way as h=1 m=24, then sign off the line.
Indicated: h=4 m=23
